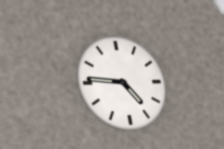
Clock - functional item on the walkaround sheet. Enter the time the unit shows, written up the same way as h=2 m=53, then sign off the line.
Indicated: h=4 m=46
